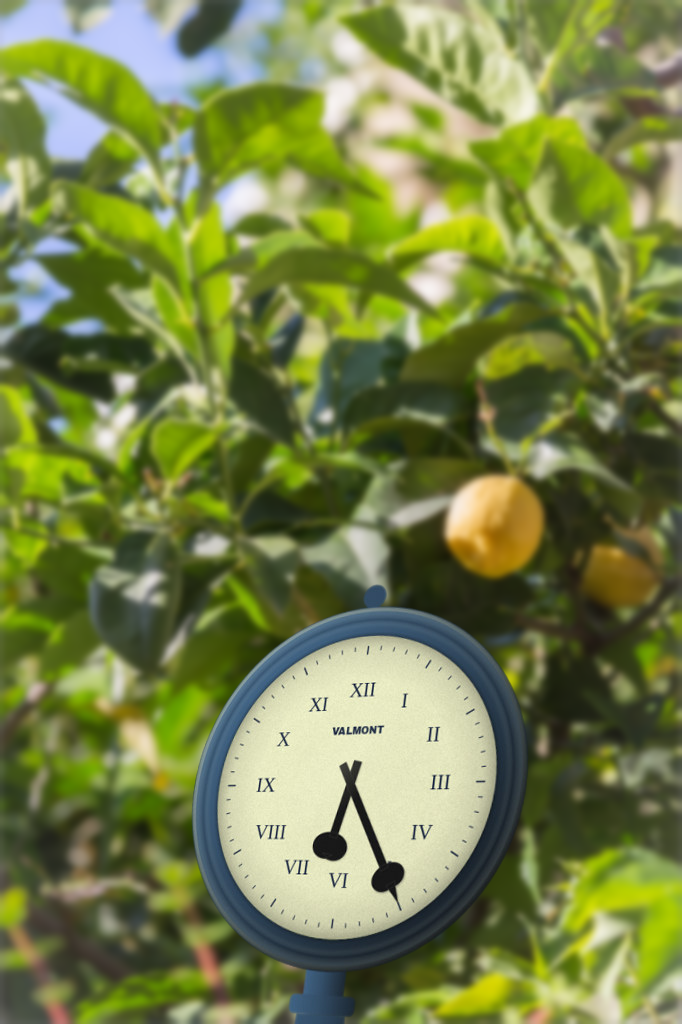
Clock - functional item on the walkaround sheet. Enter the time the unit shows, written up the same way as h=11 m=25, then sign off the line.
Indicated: h=6 m=25
